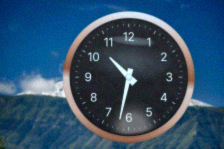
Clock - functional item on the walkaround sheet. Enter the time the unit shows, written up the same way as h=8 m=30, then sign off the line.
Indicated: h=10 m=32
